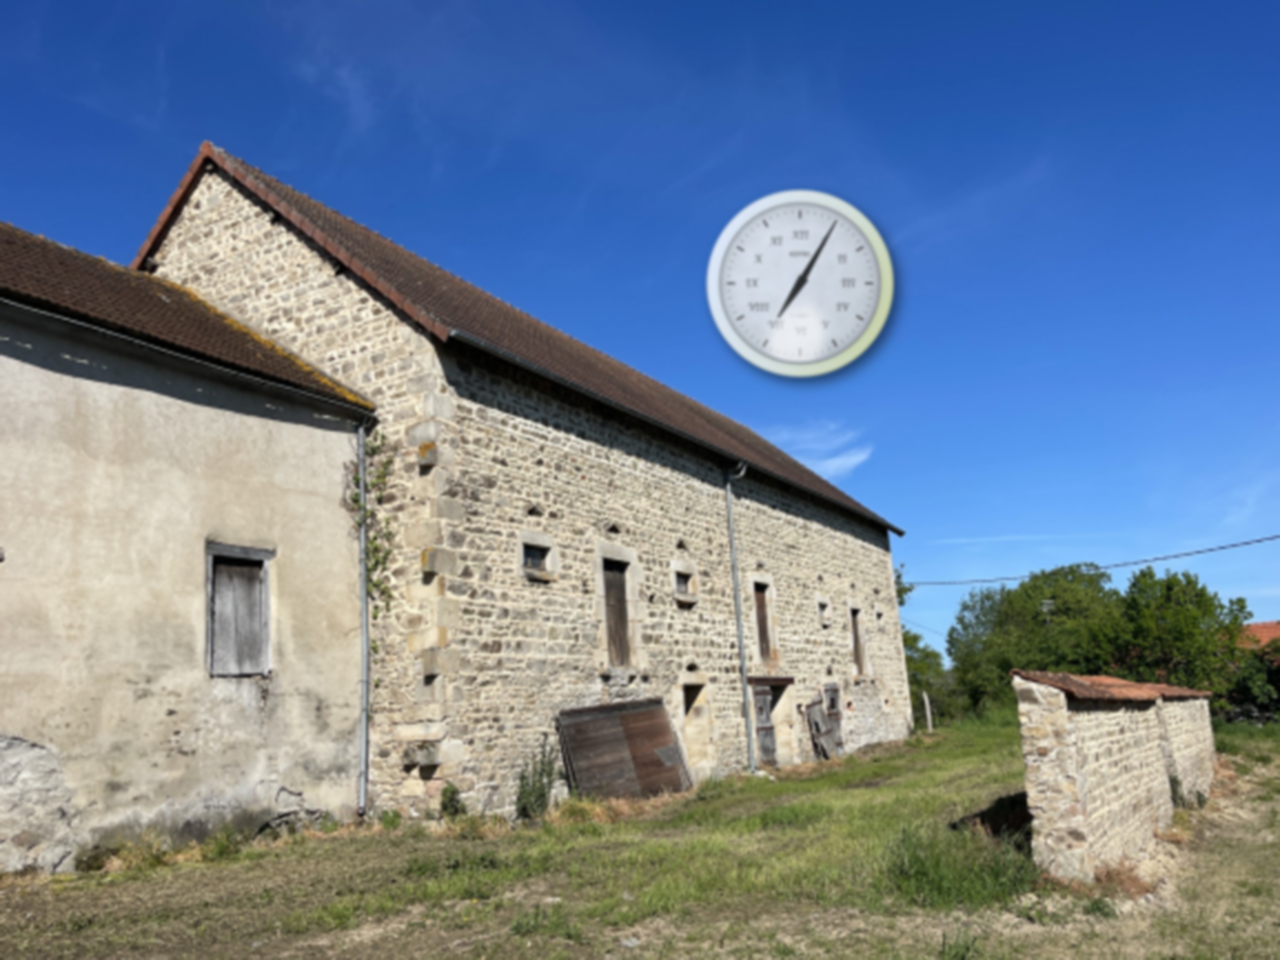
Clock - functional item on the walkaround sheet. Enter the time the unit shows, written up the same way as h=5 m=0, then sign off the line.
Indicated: h=7 m=5
